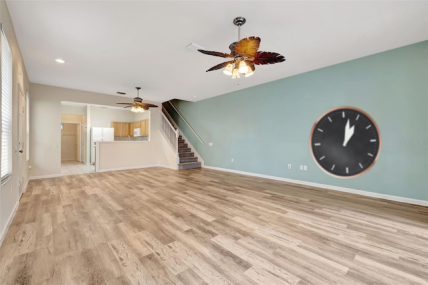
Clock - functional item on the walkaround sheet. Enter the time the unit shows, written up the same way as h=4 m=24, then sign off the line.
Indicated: h=1 m=2
